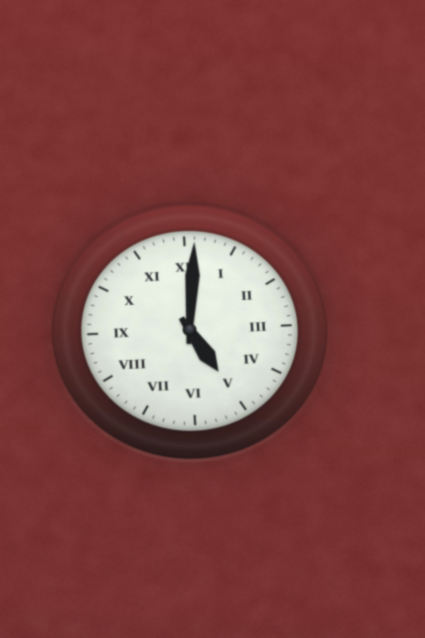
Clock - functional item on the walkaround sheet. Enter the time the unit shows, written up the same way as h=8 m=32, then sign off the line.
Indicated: h=5 m=1
